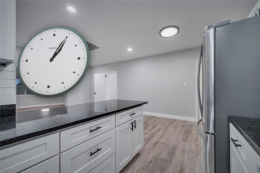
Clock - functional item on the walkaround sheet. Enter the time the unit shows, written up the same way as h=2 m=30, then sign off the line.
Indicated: h=1 m=5
